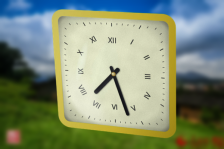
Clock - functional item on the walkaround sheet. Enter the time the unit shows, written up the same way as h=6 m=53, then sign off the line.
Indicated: h=7 m=27
